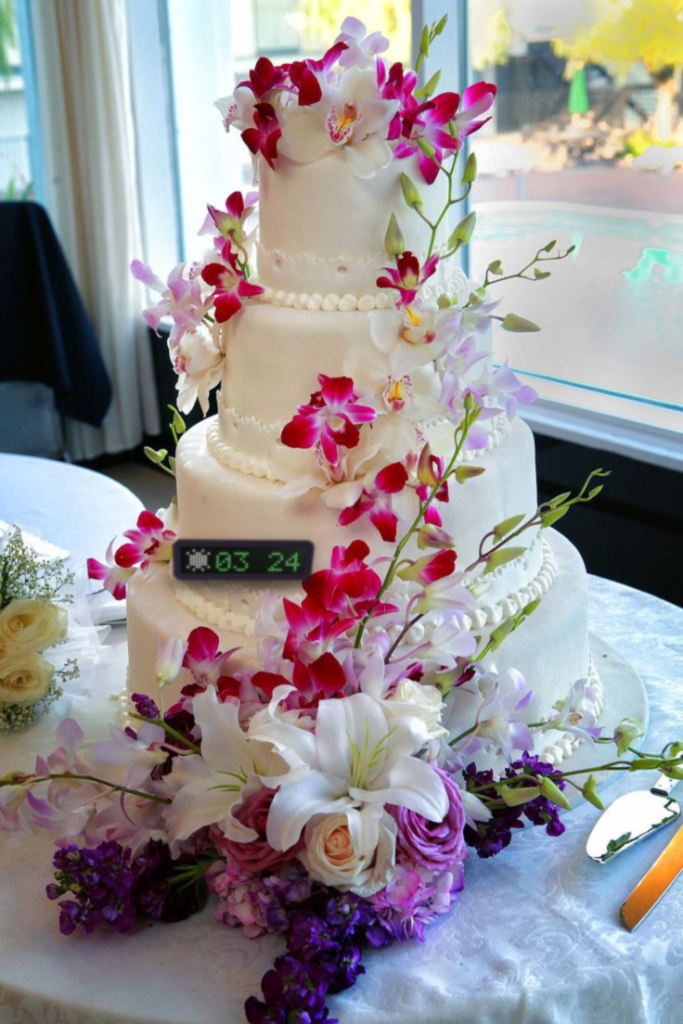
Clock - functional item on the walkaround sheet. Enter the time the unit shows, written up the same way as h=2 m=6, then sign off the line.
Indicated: h=3 m=24
